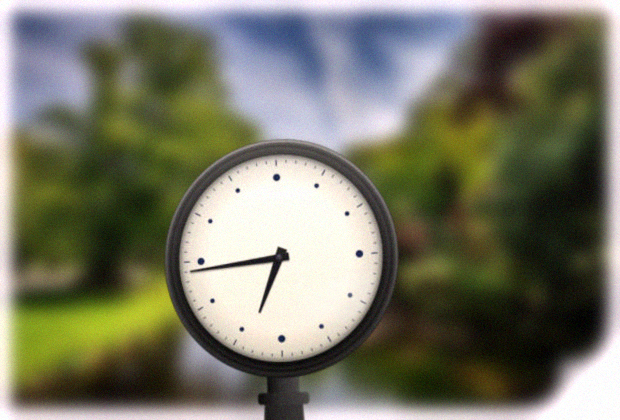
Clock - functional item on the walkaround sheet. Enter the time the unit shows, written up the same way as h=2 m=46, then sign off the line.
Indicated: h=6 m=44
